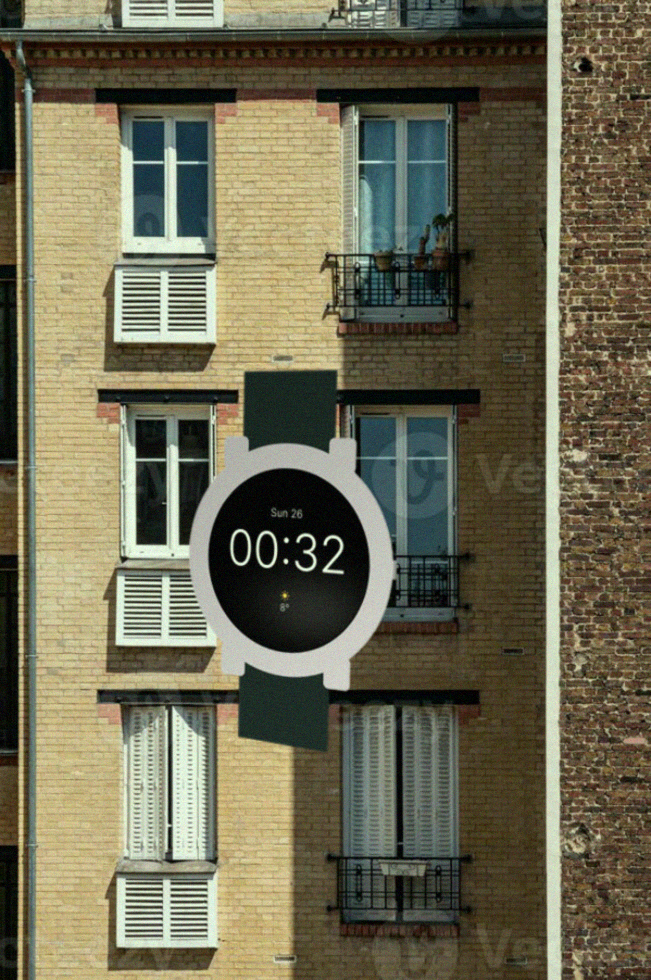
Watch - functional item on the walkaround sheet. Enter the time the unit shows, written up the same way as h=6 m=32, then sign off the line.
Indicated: h=0 m=32
